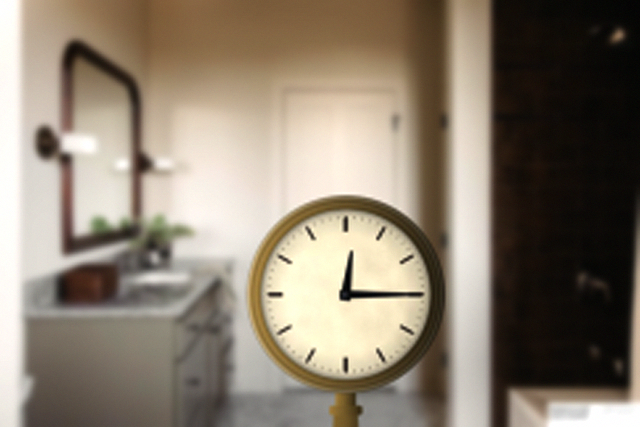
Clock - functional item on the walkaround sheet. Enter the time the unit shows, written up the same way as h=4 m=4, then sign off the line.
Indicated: h=12 m=15
